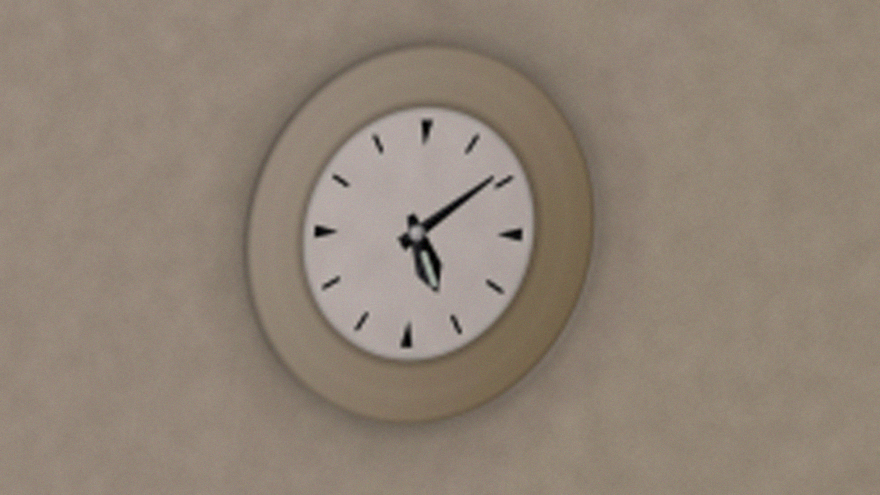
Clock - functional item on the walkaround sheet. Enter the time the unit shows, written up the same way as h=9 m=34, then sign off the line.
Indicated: h=5 m=9
